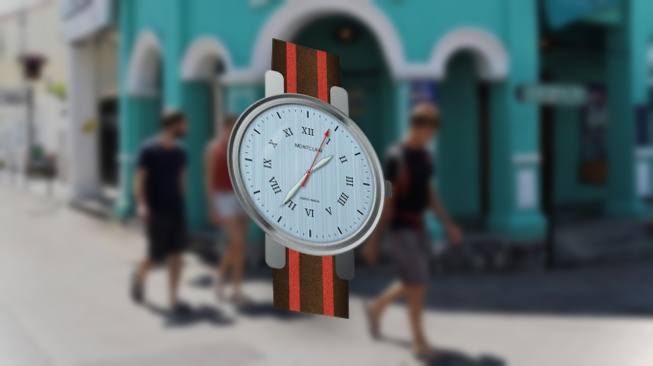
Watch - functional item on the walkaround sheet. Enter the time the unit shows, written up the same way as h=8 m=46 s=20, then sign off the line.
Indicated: h=1 m=36 s=4
